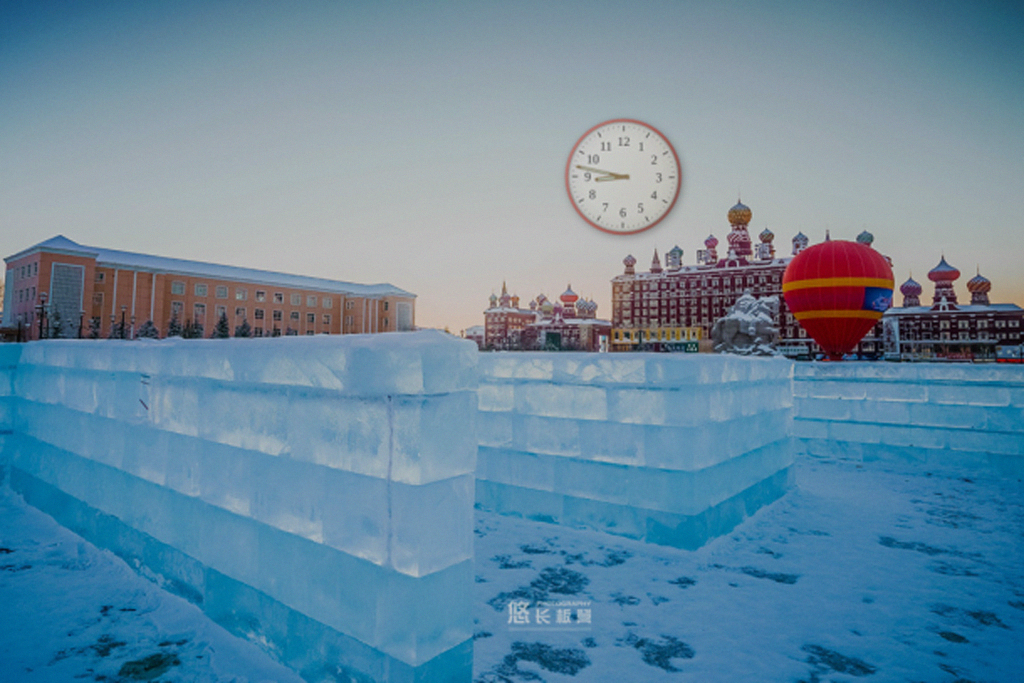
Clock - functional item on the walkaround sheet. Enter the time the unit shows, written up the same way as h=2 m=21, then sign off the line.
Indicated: h=8 m=47
